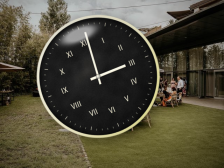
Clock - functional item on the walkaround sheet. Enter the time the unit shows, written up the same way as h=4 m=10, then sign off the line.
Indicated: h=3 m=1
